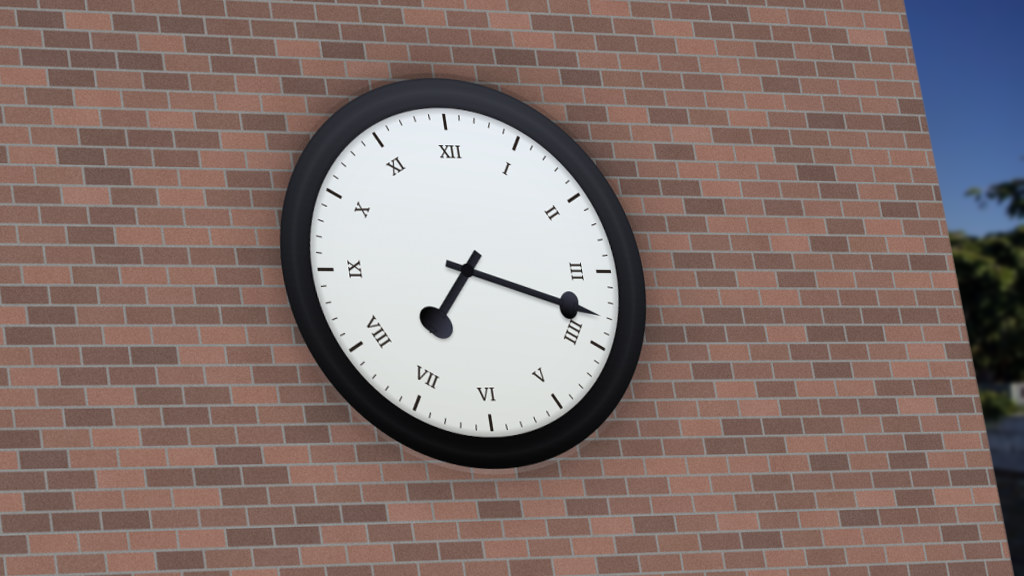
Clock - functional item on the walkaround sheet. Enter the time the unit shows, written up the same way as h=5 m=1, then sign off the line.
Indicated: h=7 m=18
